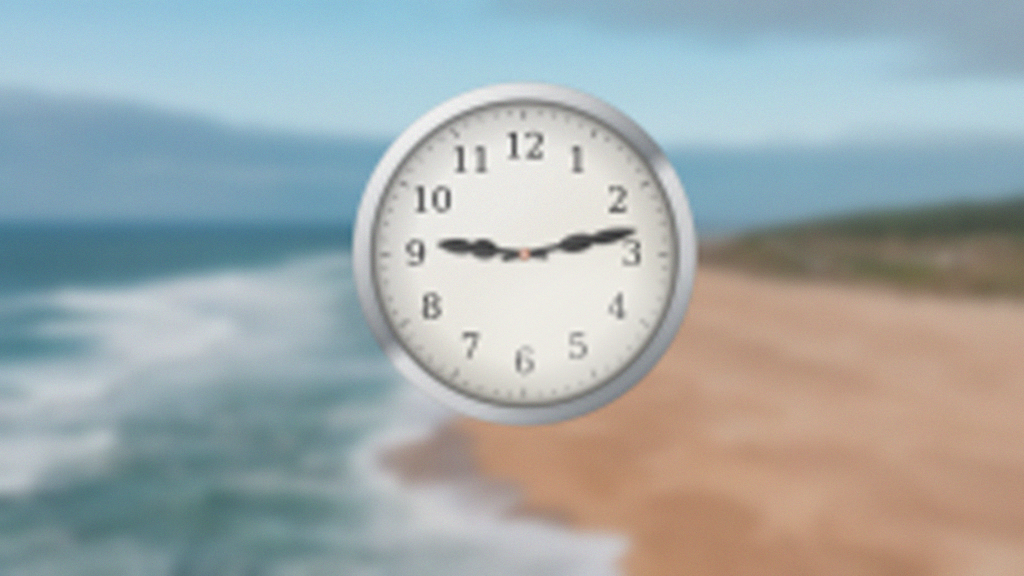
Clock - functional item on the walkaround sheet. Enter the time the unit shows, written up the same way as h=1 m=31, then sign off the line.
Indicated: h=9 m=13
